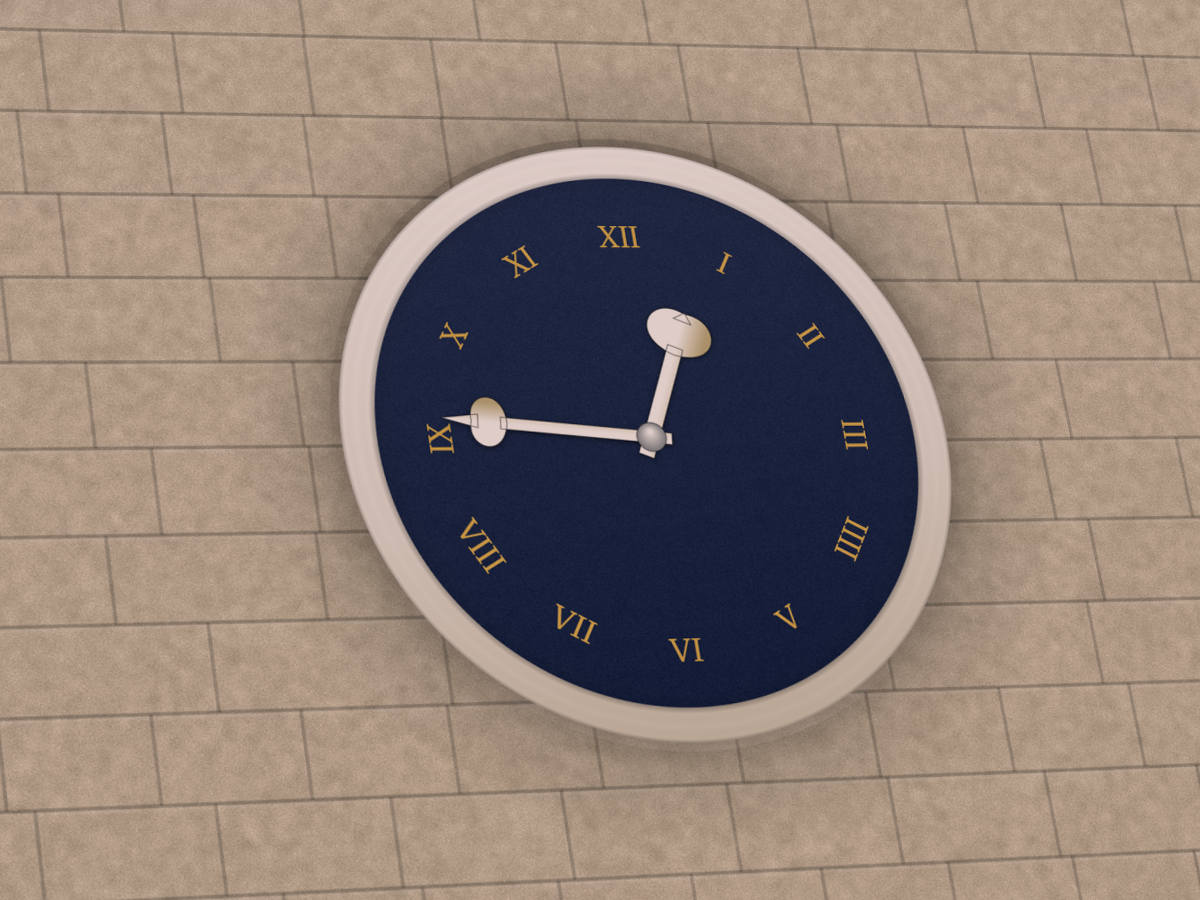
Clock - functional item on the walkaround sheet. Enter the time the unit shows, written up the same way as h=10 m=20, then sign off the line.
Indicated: h=12 m=46
